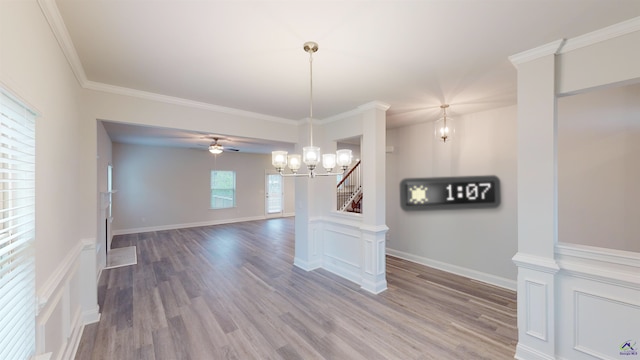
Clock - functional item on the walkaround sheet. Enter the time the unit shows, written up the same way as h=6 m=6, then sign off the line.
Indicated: h=1 m=7
